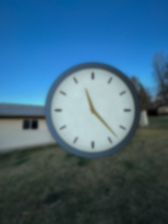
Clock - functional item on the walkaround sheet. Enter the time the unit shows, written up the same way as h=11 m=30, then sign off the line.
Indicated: h=11 m=23
